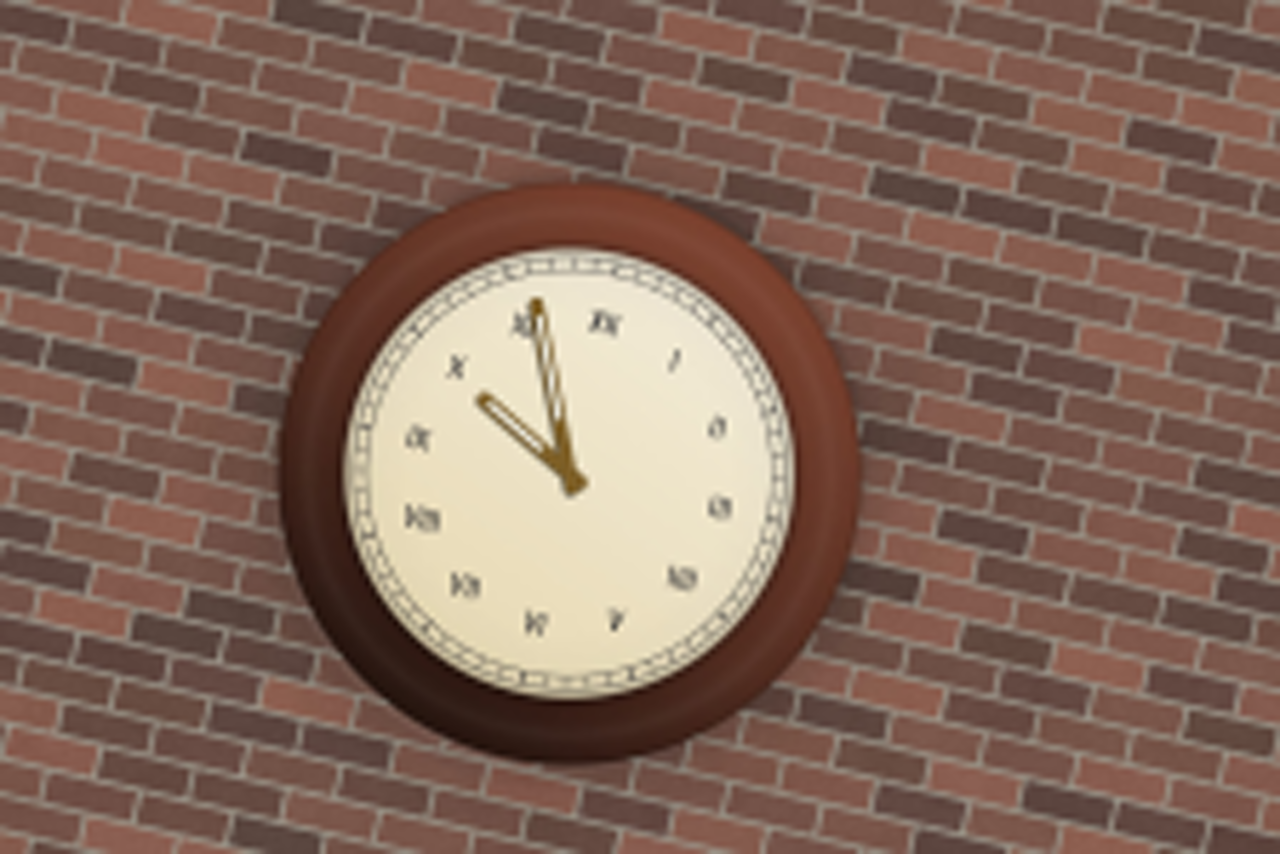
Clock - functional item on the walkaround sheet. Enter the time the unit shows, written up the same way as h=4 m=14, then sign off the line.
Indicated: h=9 m=56
